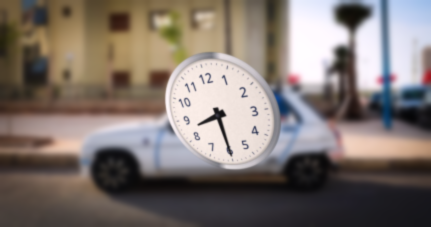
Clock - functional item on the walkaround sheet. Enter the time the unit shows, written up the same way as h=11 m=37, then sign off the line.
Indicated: h=8 m=30
